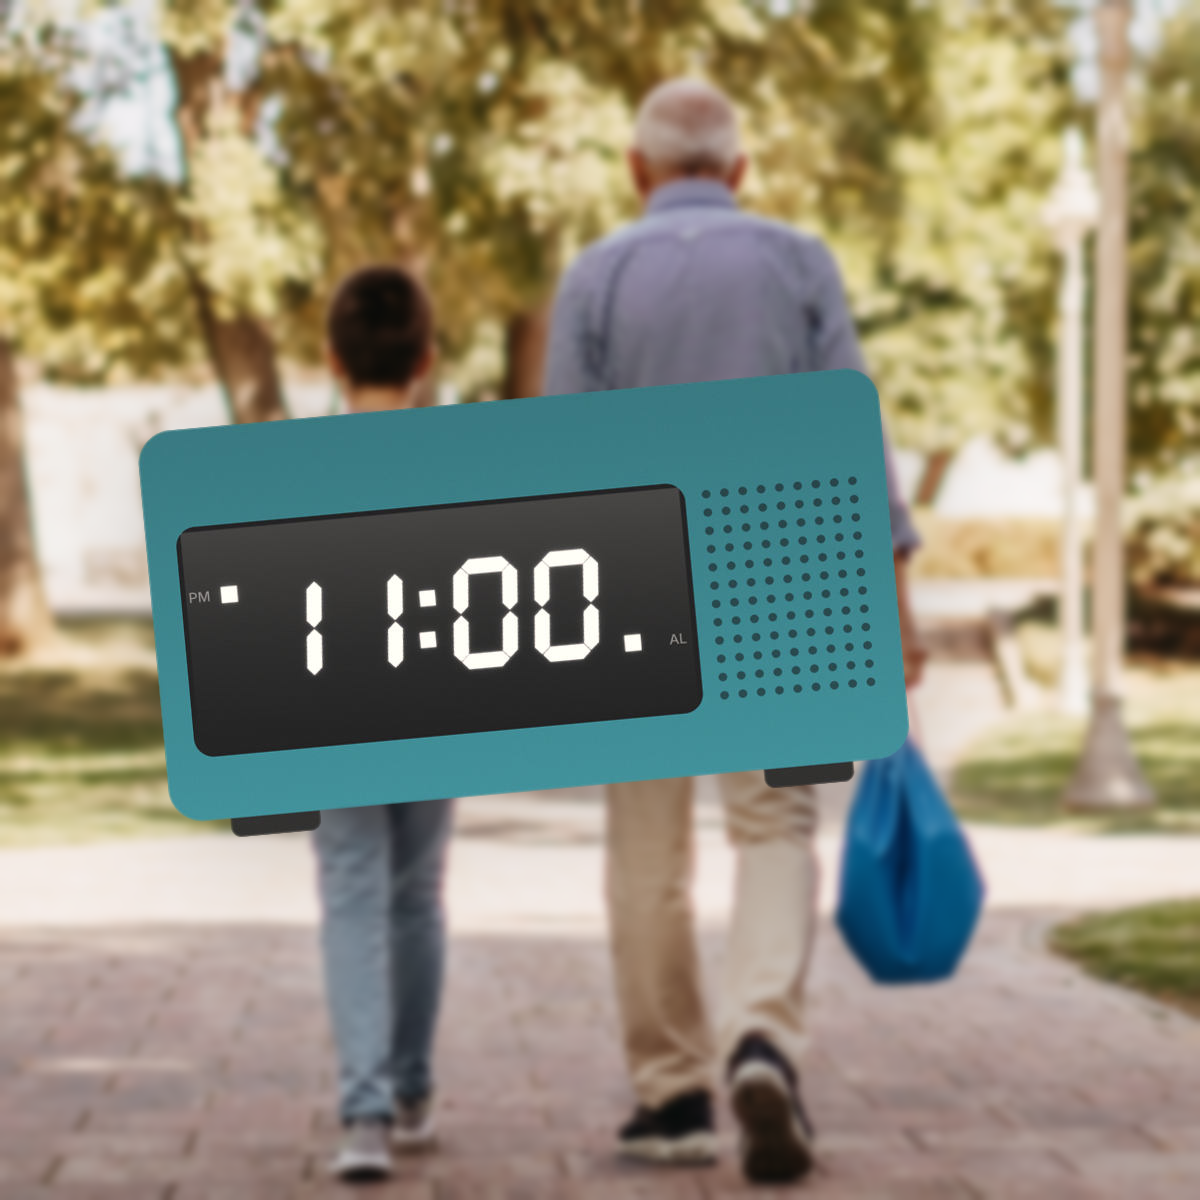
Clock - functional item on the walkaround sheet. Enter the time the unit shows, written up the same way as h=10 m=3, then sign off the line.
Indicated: h=11 m=0
